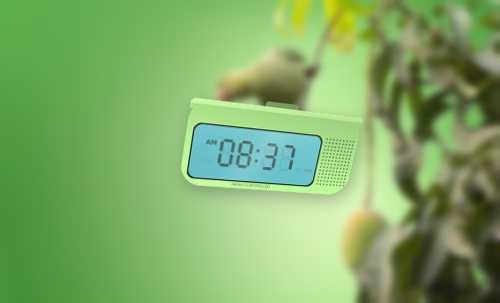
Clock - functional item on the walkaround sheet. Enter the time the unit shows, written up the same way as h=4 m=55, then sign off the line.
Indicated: h=8 m=37
